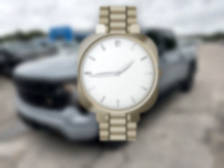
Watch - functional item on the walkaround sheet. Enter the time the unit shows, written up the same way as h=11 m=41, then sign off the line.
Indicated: h=1 m=44
